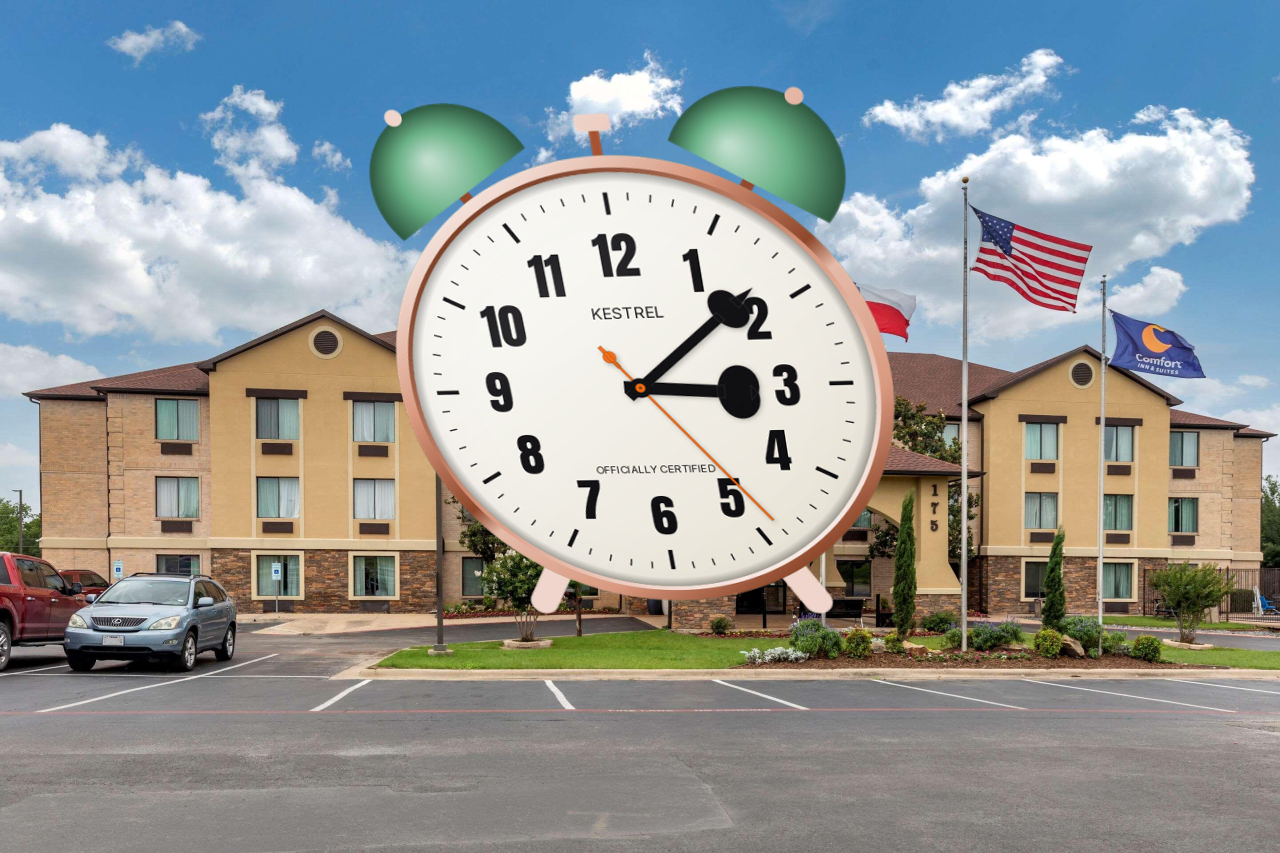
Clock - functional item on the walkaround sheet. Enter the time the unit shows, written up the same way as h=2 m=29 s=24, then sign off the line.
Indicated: h=3 m=8 s=24
